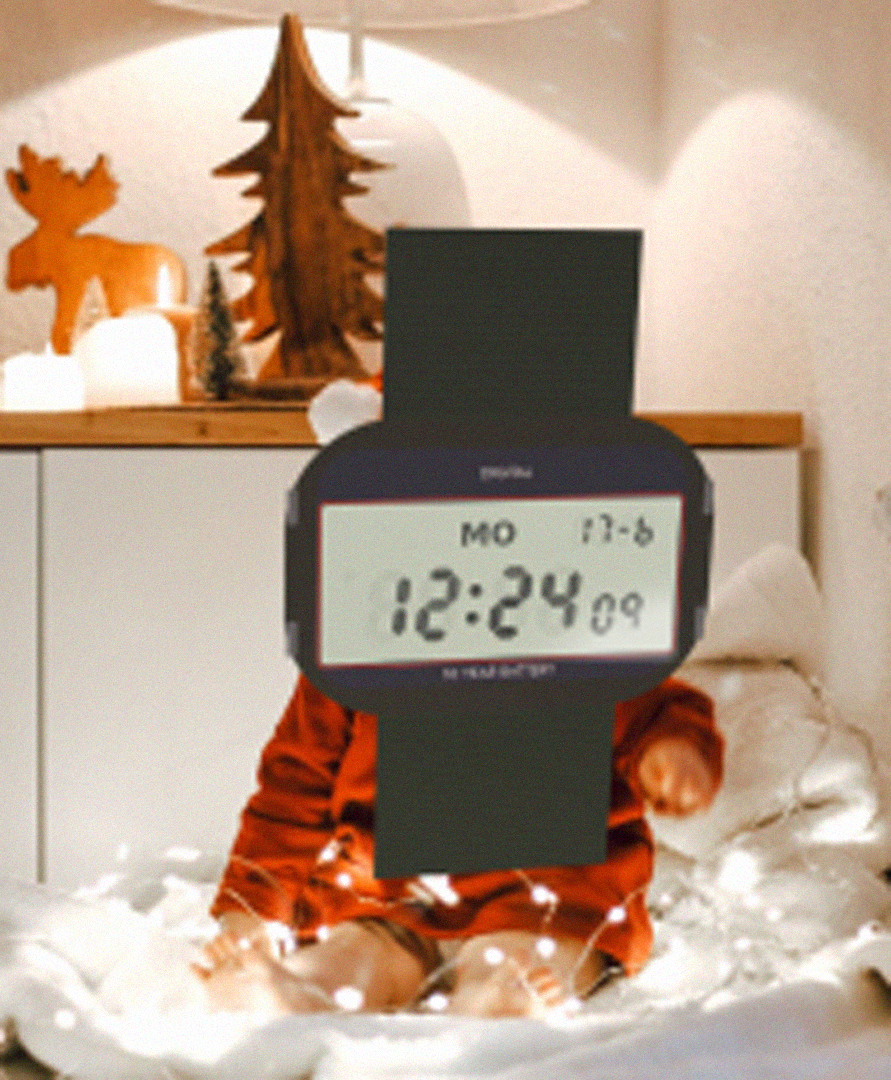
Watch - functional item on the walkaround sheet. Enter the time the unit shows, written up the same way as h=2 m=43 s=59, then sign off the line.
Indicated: h=12 m=24 s=9
